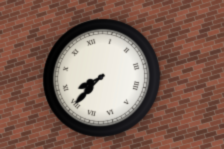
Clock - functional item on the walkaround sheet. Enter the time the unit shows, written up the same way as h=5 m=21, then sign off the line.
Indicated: h=8 m=40
